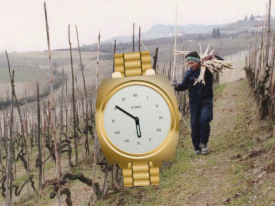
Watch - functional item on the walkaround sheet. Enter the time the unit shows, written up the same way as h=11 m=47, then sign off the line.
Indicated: h=5 m=51
